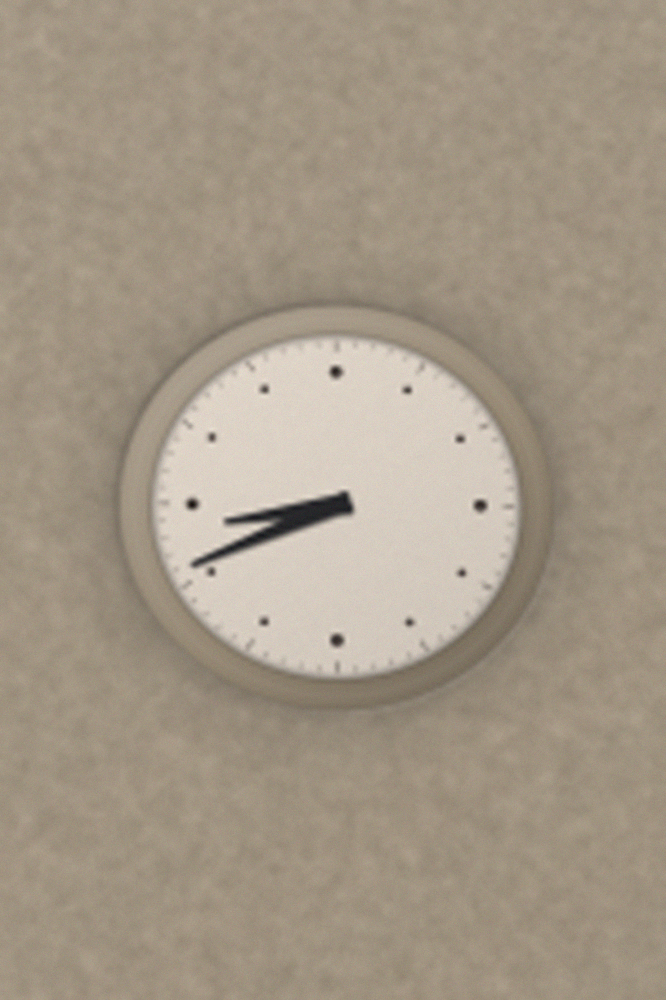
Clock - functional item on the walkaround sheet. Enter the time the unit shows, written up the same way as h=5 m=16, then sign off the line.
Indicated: h=8 m=41
